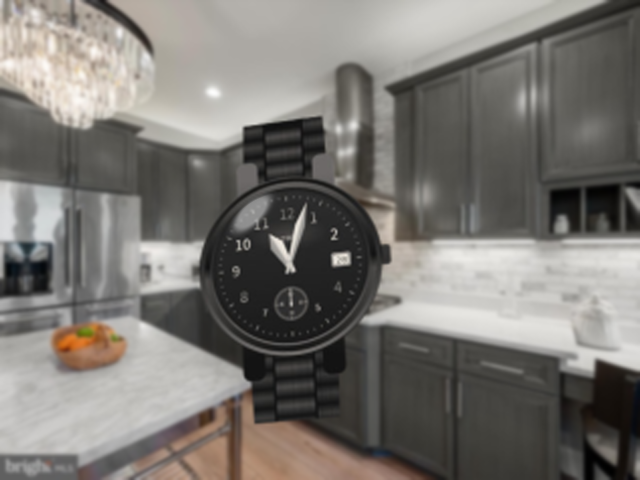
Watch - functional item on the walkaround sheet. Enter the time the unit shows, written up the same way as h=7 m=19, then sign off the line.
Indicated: h=11 m=3
